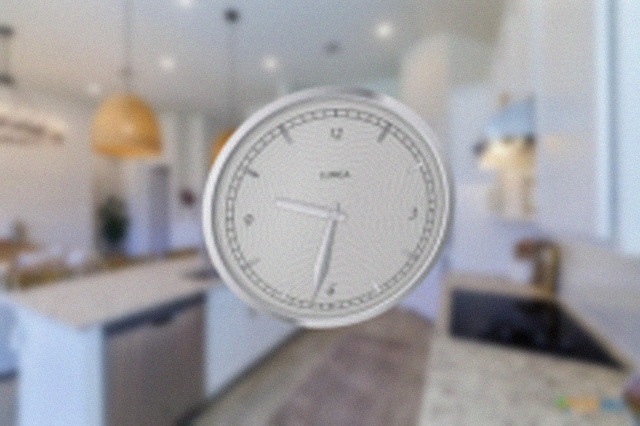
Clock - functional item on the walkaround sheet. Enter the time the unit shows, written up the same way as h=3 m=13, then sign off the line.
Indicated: h=9 m=32
